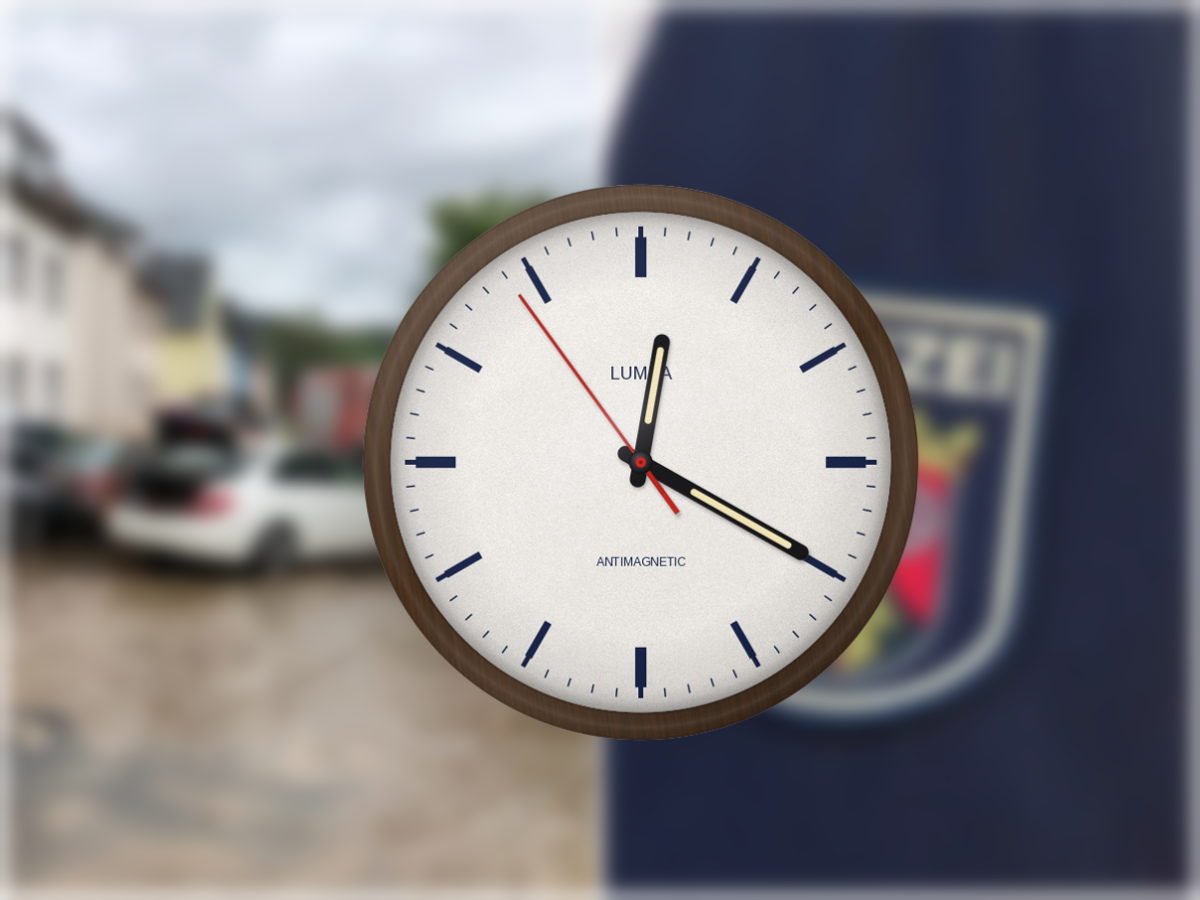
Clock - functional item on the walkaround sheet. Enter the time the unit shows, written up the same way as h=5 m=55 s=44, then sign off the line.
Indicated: h=12 m=19 s=54
